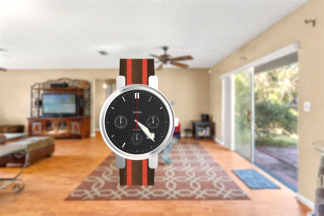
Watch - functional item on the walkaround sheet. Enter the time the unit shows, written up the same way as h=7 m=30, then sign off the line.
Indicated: h=4 m=23
